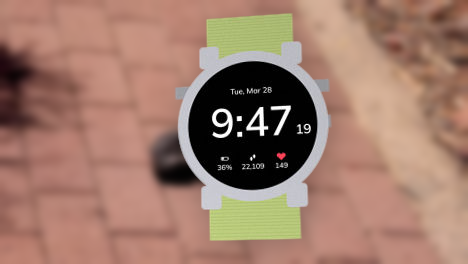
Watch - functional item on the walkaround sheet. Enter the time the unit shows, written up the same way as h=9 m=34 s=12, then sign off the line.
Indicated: h=9 m=47 s=19
